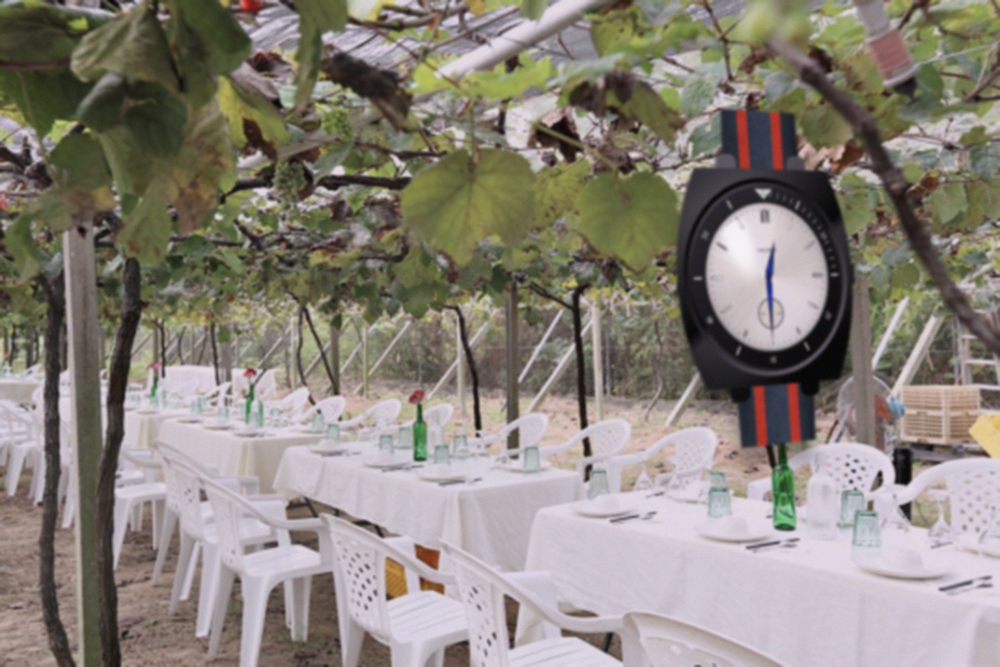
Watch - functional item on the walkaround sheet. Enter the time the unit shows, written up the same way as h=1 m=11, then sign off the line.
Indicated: h=12 m=30
